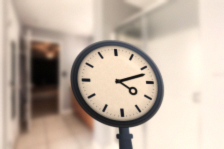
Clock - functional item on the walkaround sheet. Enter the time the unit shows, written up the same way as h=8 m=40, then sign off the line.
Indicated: h=4 m=12
